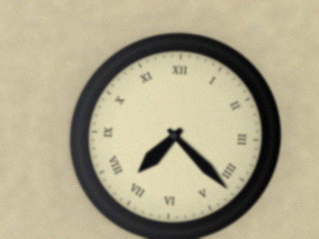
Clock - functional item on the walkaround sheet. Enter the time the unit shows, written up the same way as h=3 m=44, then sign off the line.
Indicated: h=7 m=22
